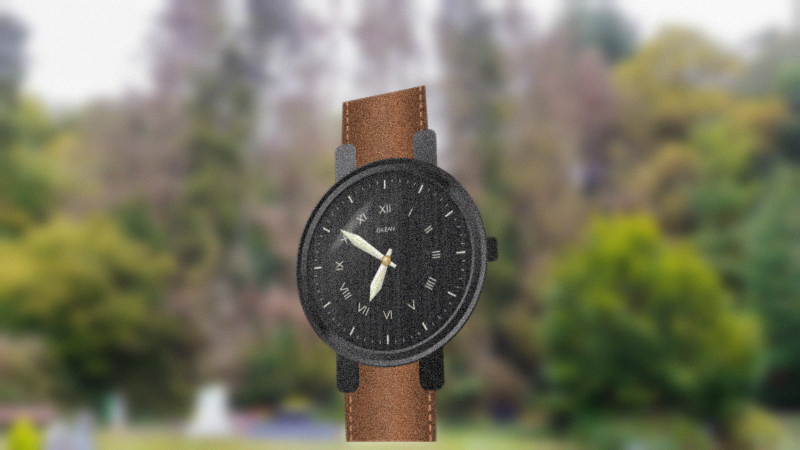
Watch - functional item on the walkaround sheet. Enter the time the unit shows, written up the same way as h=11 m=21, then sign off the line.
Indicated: h=6 m=51
